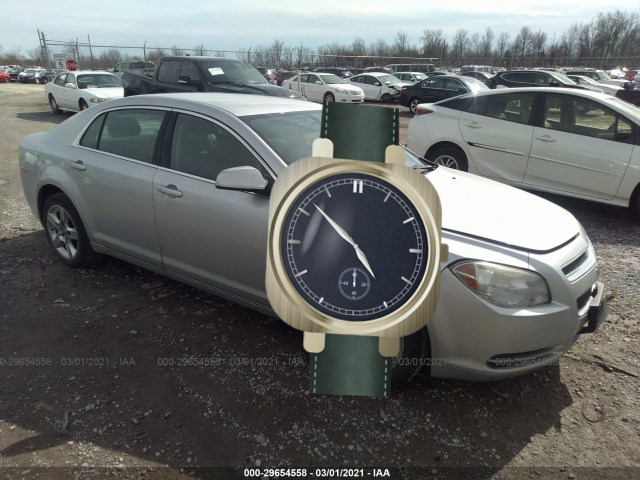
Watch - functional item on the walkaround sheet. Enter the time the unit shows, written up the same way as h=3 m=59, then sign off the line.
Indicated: h=4 m=52
